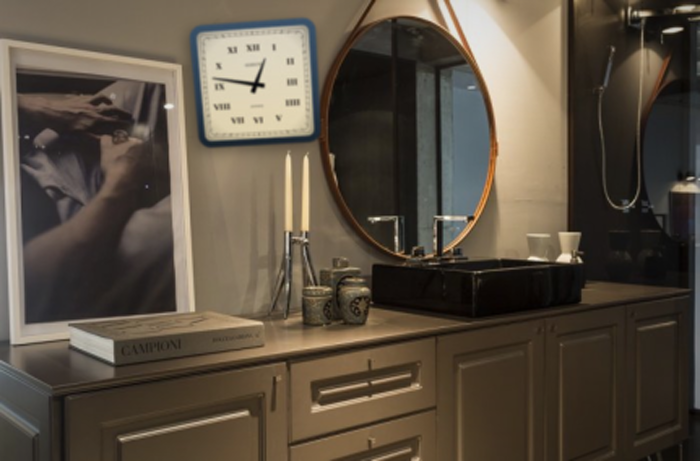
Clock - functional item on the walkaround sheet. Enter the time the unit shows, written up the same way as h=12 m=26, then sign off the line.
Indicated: h=12 m=47
